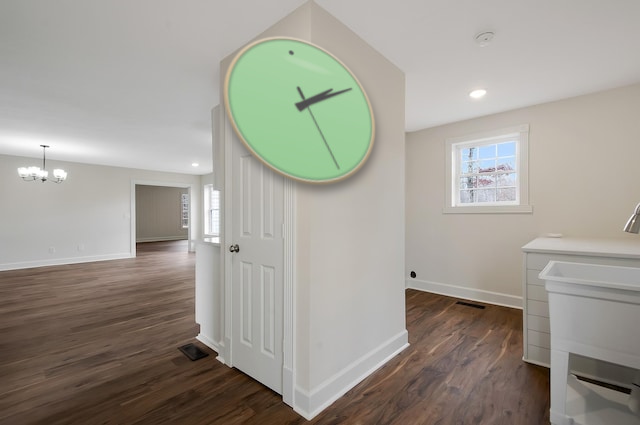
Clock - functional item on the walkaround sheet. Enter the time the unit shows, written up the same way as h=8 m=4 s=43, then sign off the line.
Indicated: h=2 m=12 s=28
